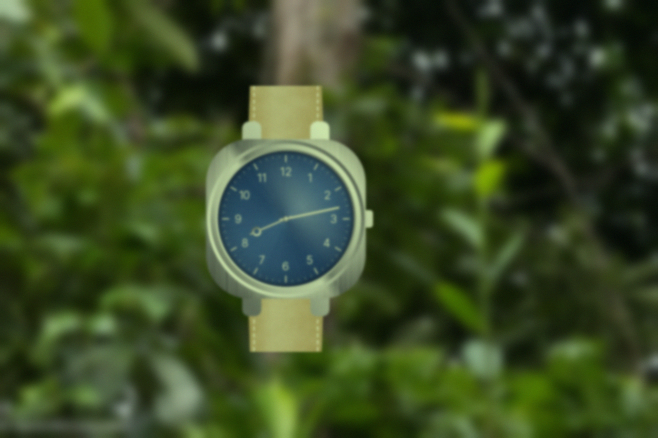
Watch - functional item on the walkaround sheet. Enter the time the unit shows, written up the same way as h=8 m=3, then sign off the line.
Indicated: h=8 m=13
